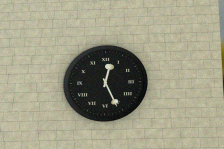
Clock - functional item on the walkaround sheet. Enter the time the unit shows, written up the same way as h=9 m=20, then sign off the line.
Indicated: h=12 m=26
